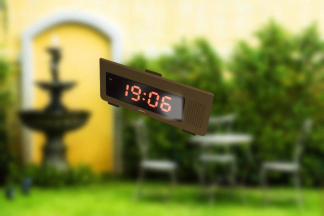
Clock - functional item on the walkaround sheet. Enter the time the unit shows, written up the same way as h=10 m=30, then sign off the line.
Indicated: h=19 m=6
